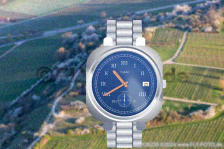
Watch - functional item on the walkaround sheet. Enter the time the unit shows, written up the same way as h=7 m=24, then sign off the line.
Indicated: h=10 m=40
